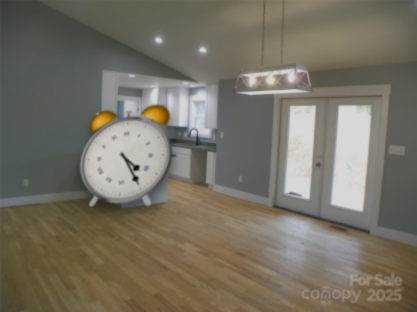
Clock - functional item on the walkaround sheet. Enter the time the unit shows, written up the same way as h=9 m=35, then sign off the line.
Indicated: h=4 m=25
